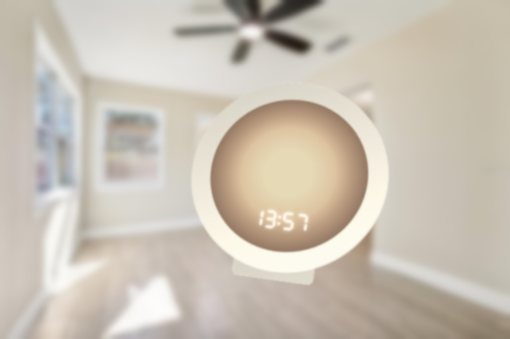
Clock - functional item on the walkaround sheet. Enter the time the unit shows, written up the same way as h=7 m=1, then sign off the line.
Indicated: h=13 m=57
